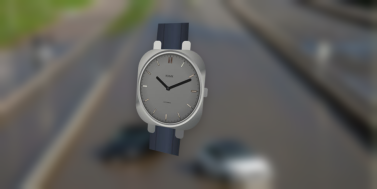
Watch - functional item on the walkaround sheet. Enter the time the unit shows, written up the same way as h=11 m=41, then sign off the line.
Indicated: h=10 m=11
